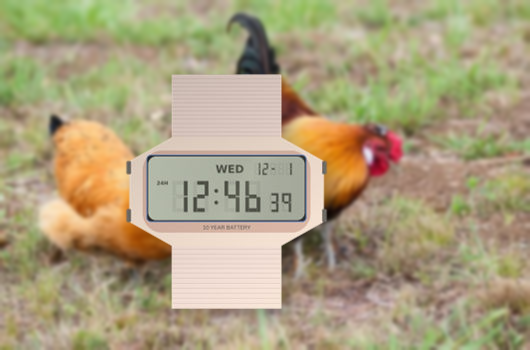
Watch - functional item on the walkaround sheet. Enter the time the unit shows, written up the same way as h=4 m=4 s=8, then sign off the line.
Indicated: h=12 m=46 s=39
